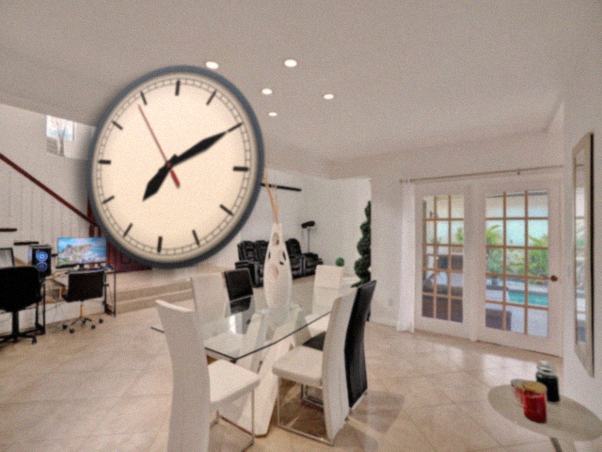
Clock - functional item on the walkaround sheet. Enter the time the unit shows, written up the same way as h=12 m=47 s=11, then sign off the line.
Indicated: h=7 m=9 s=54
